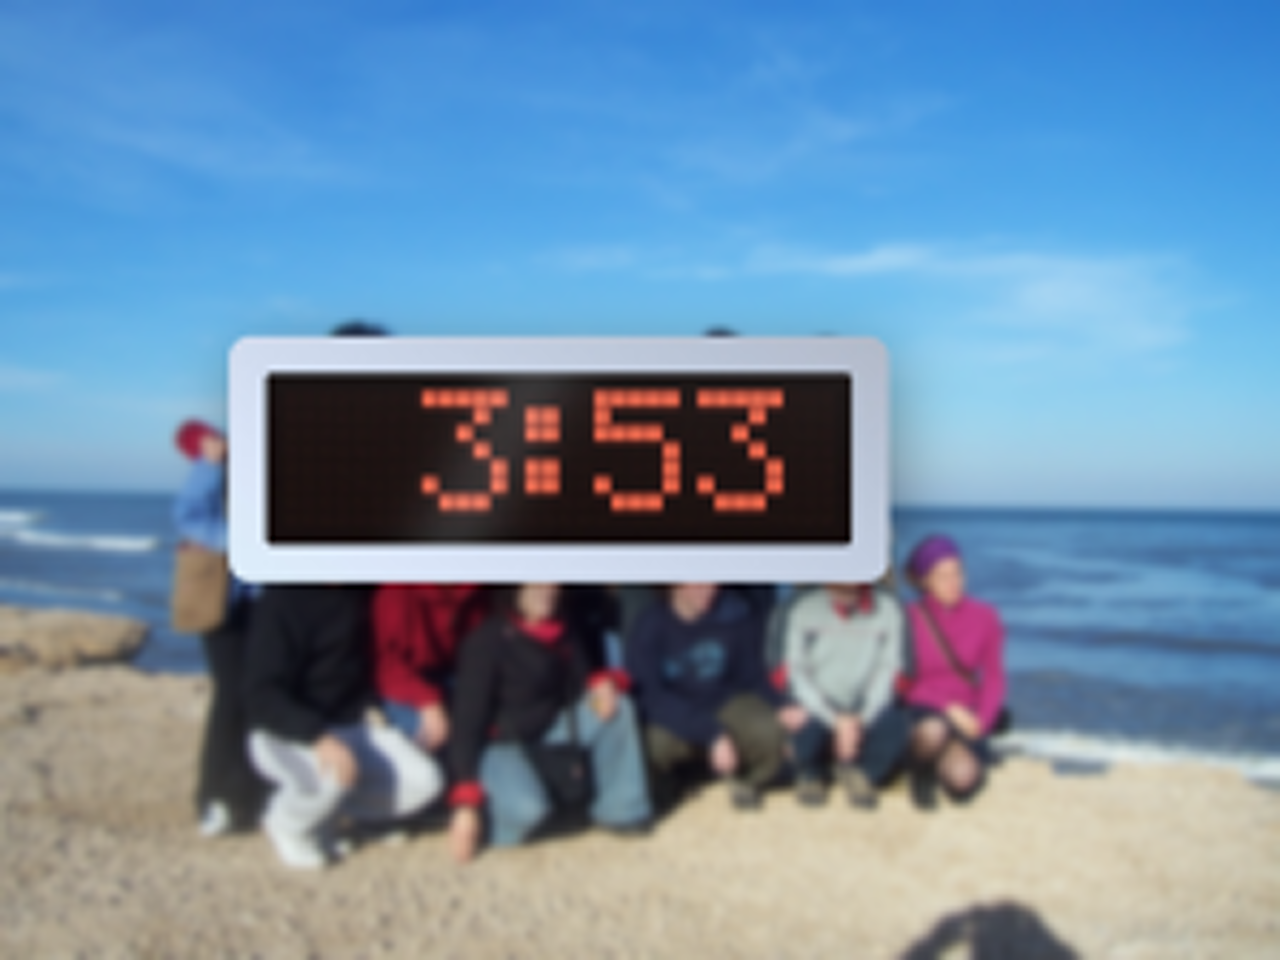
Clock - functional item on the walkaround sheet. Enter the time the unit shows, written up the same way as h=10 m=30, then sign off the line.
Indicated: h=3 m=53
